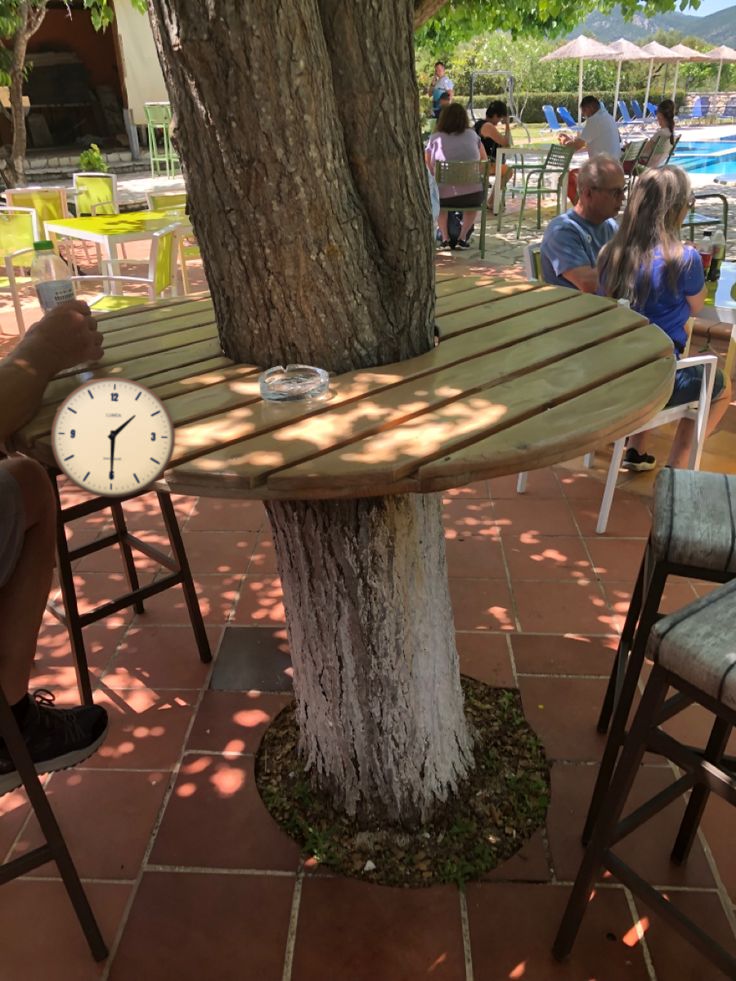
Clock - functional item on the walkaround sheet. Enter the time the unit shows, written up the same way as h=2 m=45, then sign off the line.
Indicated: h=1 m=30
